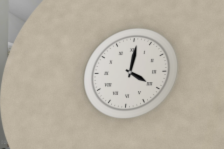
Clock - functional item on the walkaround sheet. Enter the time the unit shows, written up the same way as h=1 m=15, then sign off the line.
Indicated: h=4 m=1
